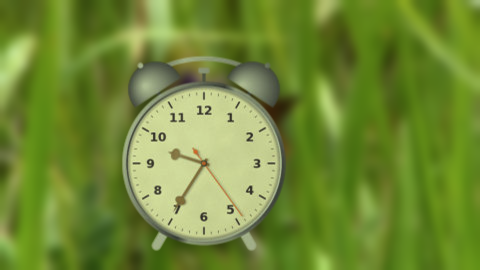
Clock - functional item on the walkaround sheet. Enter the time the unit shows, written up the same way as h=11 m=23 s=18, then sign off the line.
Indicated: h=9 m=35 s=24
